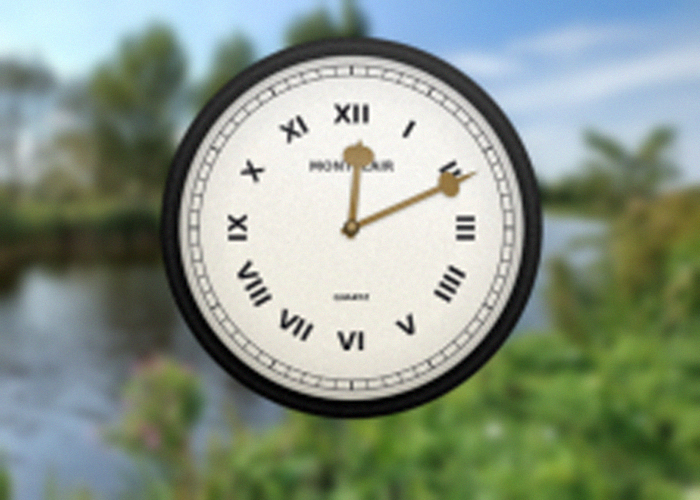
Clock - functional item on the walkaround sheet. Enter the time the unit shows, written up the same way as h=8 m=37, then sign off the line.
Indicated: h=12 m=11
